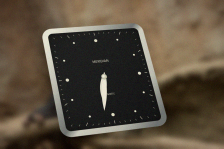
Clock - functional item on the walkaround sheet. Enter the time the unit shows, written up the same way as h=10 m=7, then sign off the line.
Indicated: h=6 m=32
